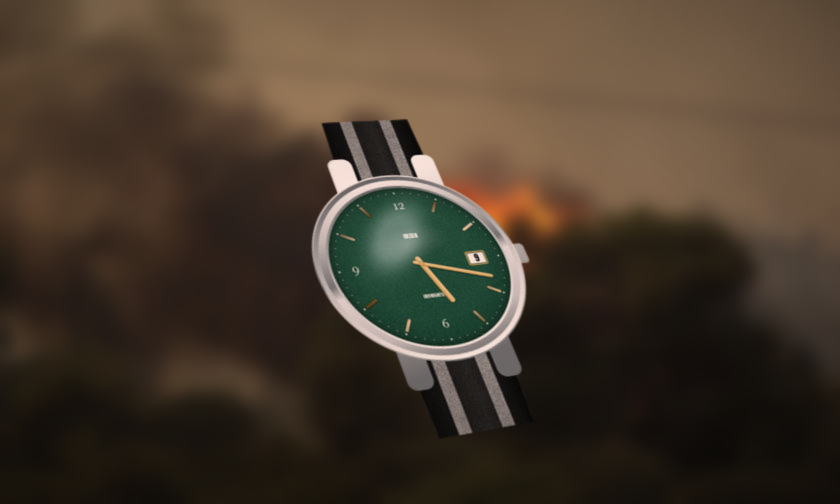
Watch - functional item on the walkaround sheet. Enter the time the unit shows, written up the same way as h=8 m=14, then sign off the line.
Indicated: h=5 m=18
